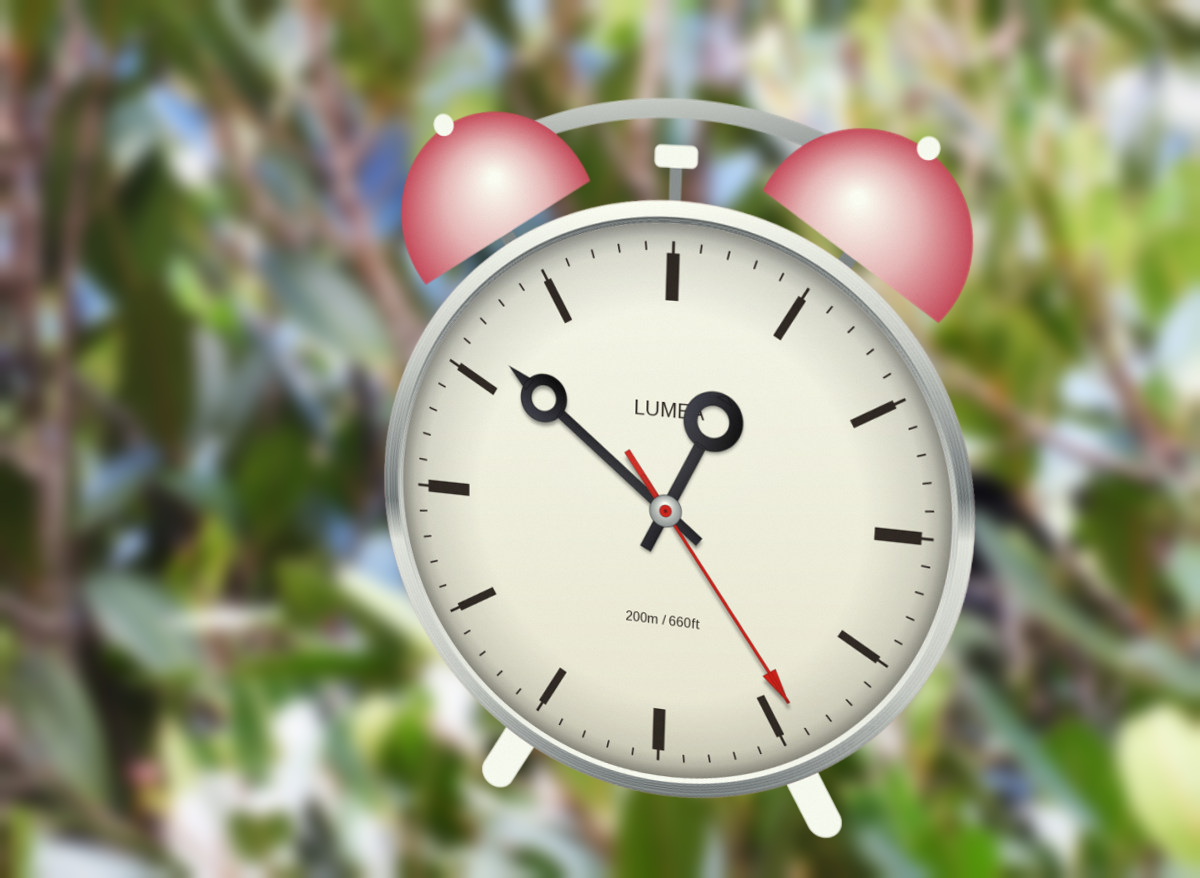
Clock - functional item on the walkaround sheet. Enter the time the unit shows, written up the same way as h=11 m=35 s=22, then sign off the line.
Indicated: h=12 m=51 s=24
